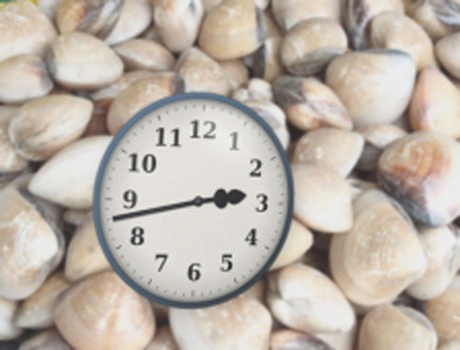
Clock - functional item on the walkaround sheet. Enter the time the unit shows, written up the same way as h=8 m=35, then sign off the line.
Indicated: h=2 m=43
